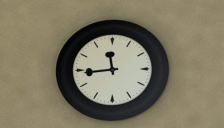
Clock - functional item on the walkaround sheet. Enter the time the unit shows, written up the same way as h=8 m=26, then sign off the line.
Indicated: h=11 m=44
